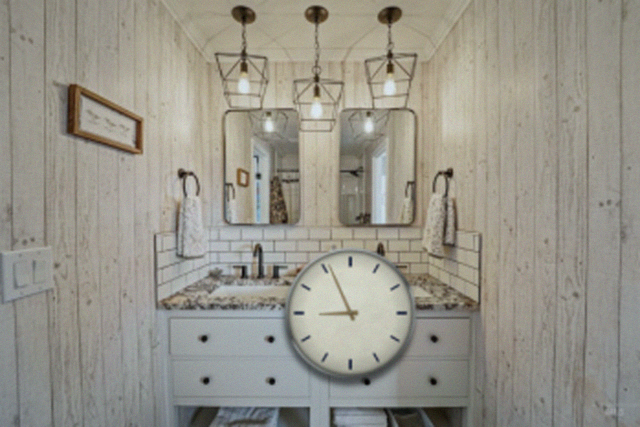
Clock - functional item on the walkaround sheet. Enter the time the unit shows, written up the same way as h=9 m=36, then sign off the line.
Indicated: h=8 m=56
